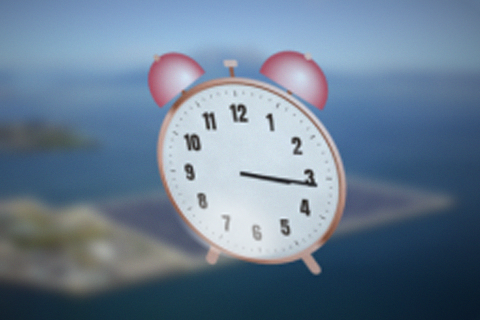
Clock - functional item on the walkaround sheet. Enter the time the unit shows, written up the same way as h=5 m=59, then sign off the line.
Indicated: h=3 m=16
